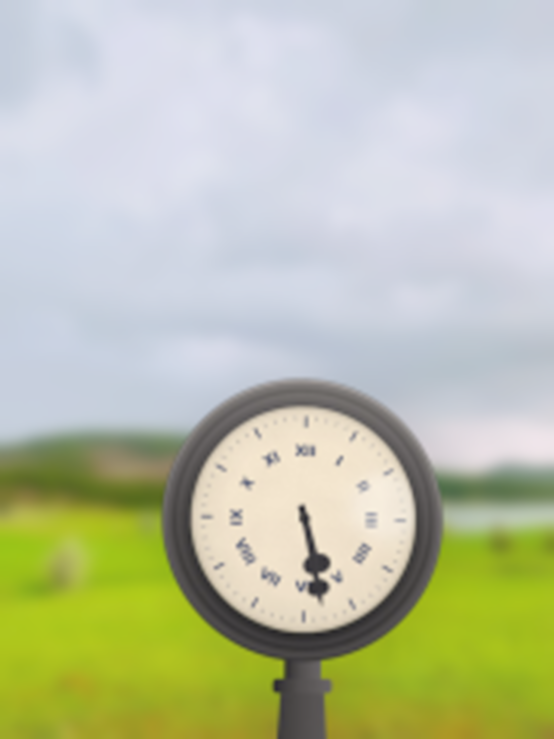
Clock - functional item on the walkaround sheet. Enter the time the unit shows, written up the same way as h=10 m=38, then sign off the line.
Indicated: h=5 m=28
